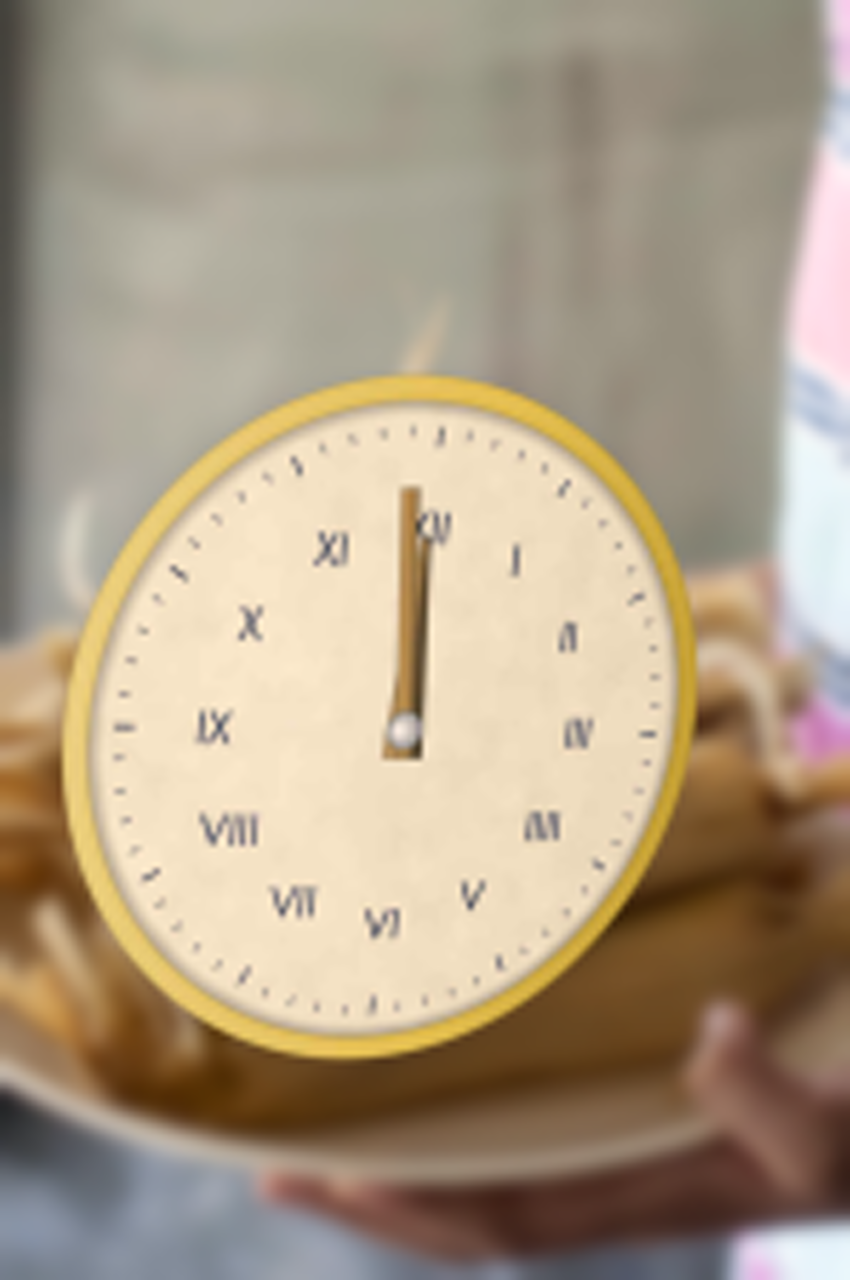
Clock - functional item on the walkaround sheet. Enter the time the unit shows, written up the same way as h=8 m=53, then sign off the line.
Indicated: h=11 m=59
